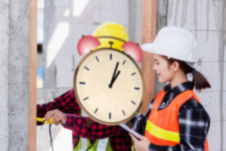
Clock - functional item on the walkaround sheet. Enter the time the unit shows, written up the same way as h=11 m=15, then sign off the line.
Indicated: h=1 m=3
